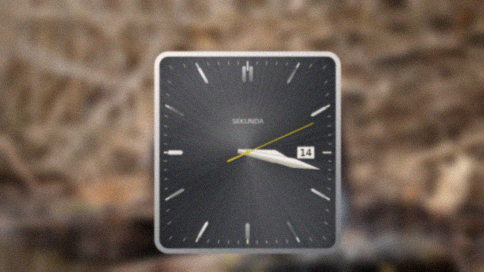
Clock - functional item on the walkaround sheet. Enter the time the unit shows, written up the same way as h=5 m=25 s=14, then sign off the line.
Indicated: h=3 m=17 s=11
